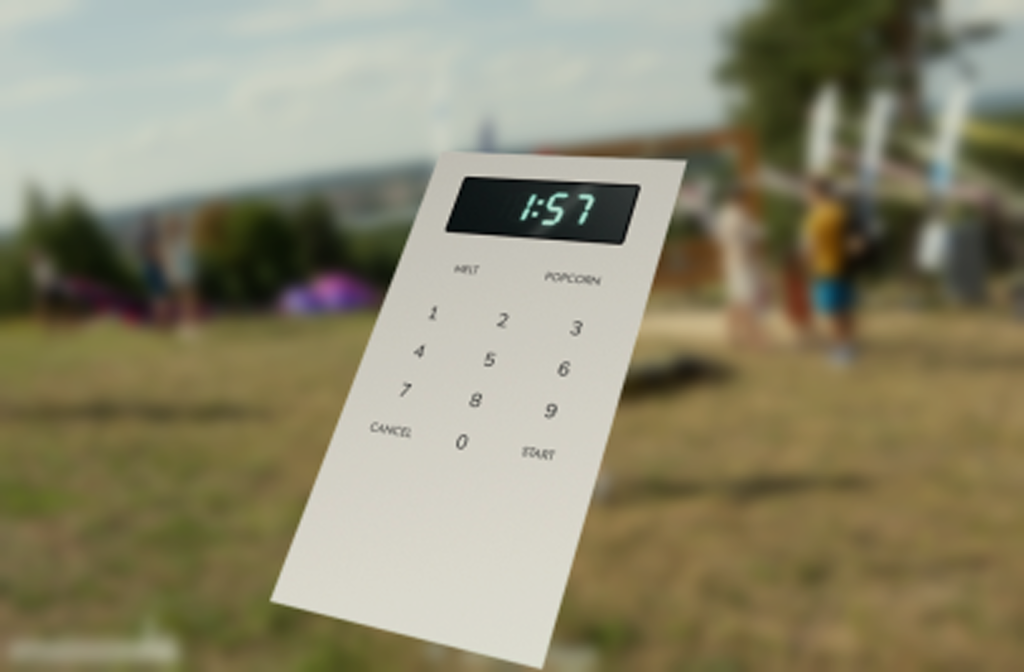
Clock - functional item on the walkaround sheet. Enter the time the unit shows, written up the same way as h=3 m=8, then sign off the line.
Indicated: h=1 m=57
